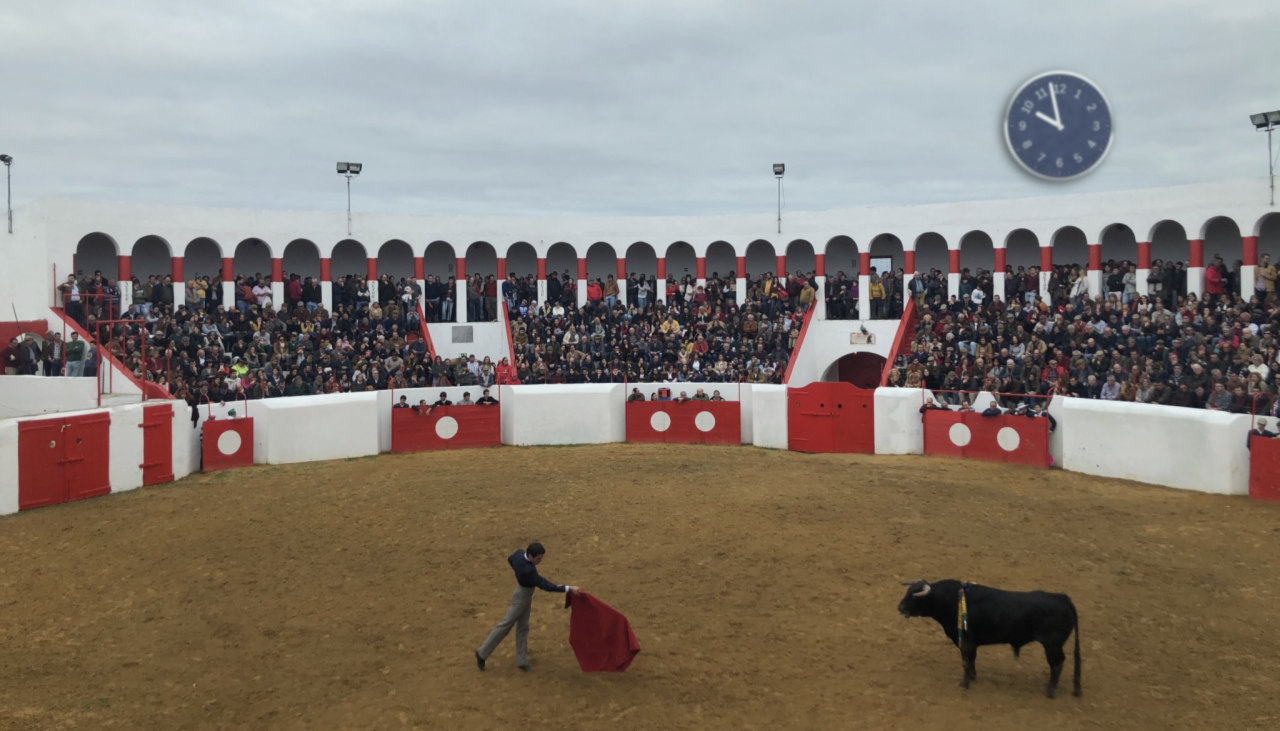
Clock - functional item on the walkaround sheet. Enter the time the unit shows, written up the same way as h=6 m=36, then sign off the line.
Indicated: h=9 m=58
